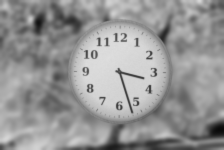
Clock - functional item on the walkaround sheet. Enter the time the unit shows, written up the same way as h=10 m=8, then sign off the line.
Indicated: h=3 m=27
